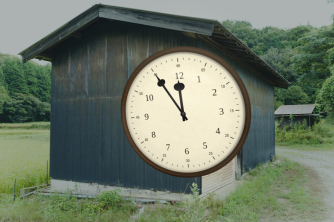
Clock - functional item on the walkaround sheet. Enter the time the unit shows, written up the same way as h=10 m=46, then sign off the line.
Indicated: h=11 m=55
